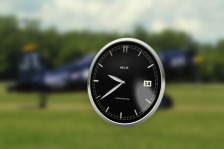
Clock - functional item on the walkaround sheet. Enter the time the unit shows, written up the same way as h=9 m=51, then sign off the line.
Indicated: h=9 m=39
